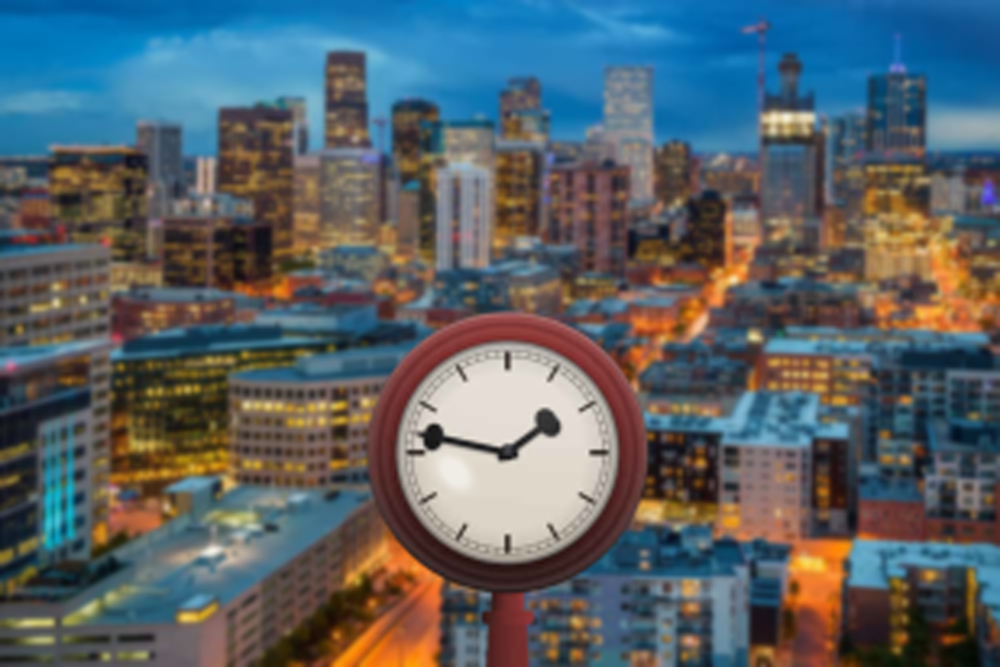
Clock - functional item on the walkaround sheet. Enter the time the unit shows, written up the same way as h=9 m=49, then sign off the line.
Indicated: h=1 m=47
